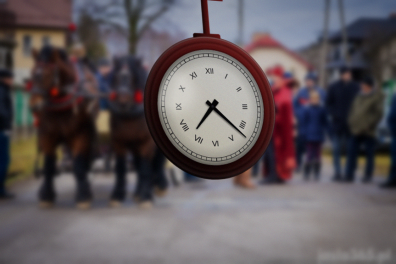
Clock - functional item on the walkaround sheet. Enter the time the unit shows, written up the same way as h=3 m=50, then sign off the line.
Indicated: h=7 m=22
